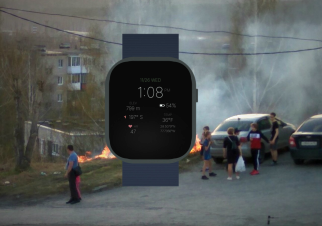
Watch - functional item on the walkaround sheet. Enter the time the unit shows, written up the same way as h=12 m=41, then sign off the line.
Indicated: h=1 m=8
